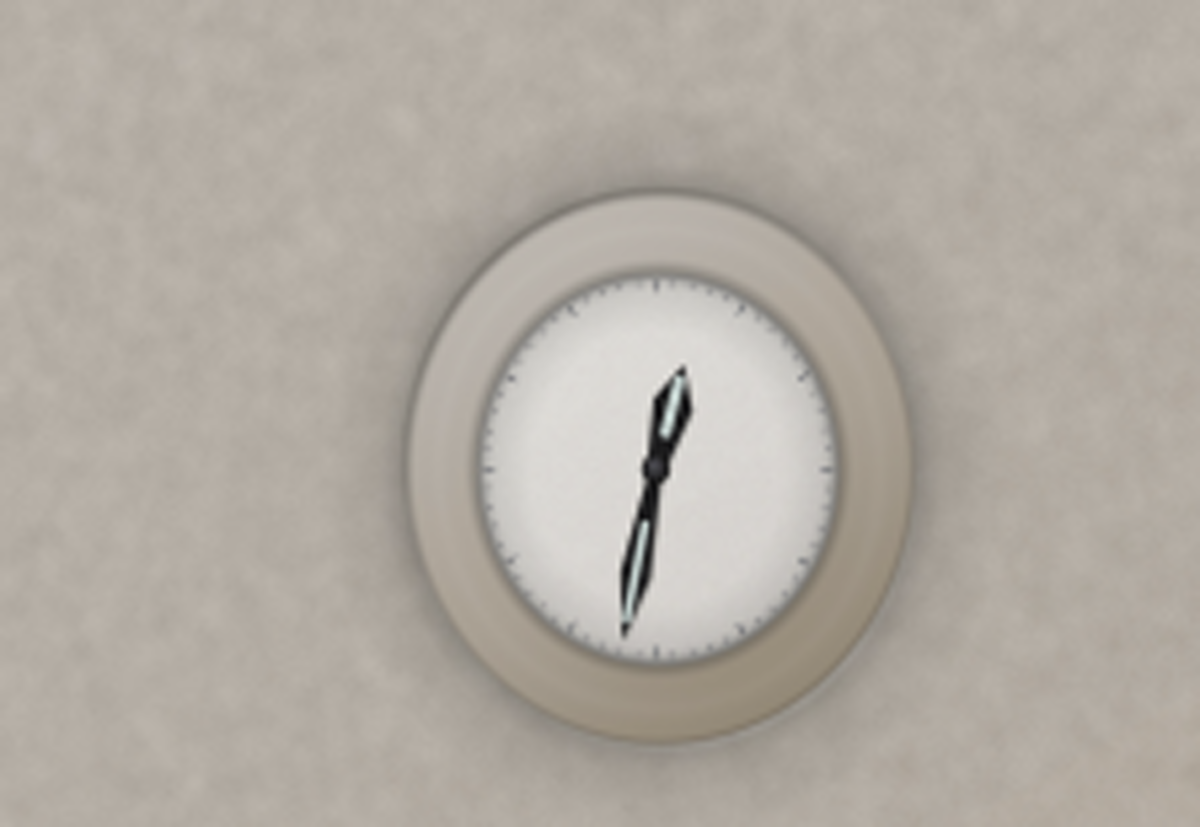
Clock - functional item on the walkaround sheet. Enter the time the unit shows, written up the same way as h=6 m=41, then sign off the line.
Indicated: h=12 m=32
